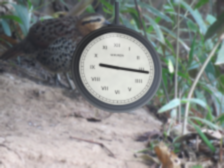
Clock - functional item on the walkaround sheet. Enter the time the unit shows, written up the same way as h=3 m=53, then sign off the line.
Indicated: h=9 m=16
